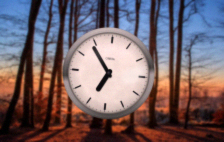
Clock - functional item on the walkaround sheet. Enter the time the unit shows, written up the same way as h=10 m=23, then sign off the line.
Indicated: h=6 m=54
